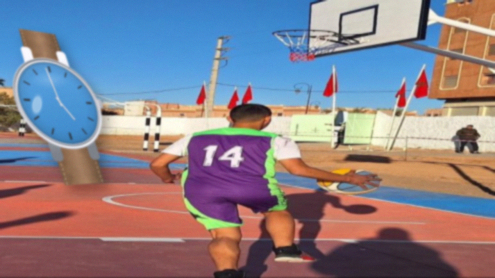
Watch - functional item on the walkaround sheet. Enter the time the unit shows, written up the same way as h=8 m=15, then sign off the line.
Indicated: h=4 m=59
